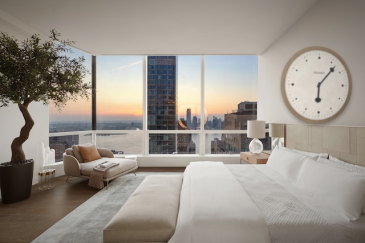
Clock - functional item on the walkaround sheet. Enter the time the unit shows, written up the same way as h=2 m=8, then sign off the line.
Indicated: h=6 m=7
